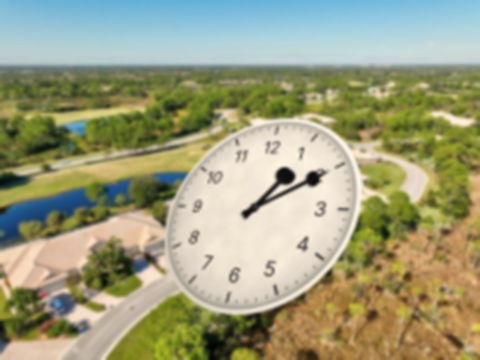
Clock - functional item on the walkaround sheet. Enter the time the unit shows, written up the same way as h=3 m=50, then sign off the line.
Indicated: h=1 m=10
